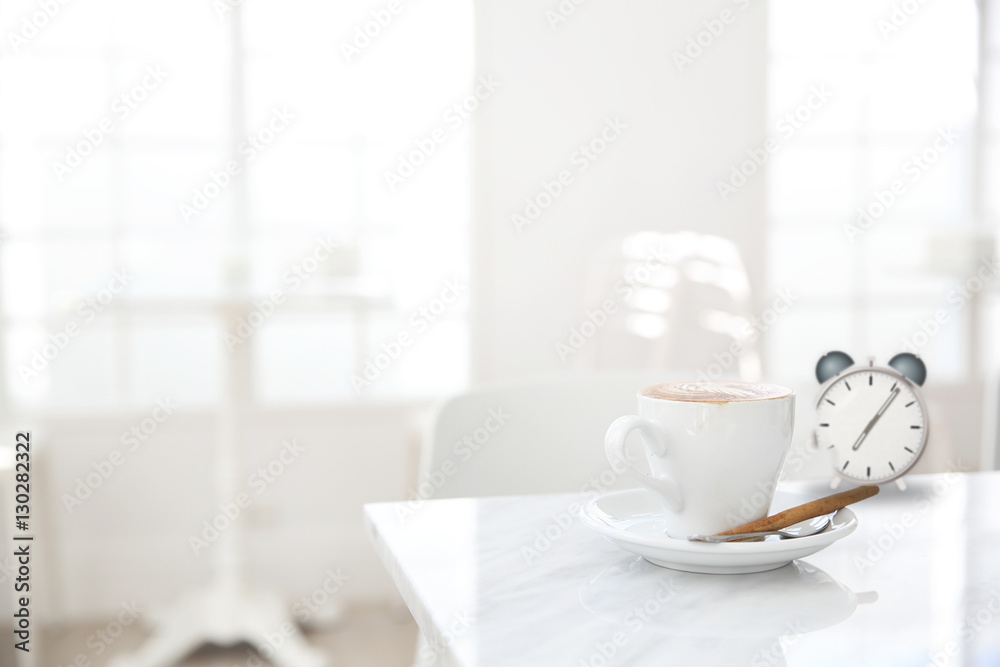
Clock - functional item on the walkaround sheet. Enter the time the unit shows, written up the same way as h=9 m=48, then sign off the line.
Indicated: h=7 m=6
